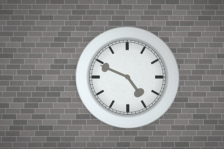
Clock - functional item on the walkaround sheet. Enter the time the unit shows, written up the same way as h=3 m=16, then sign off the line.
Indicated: h=4 m=49
